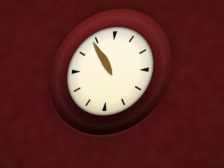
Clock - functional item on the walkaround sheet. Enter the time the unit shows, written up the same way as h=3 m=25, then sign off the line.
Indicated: h=10 m=54
